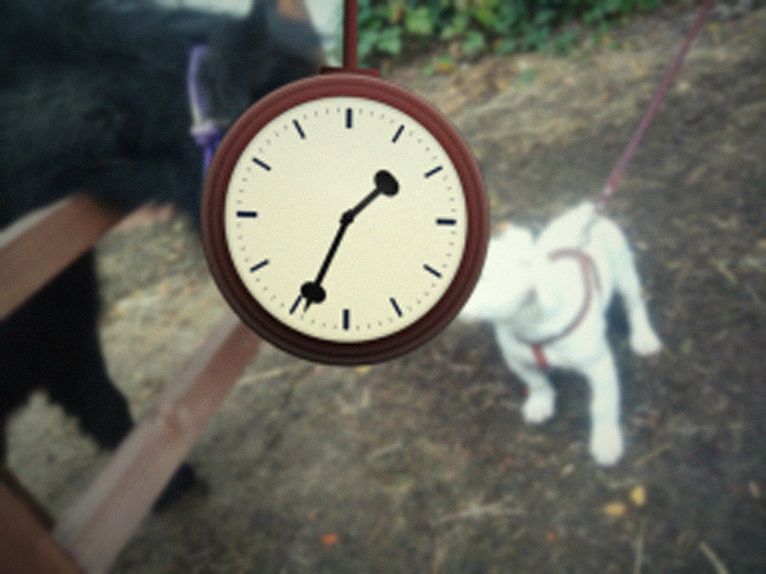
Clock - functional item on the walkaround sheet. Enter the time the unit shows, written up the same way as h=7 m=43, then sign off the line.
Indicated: h=1 m=34
